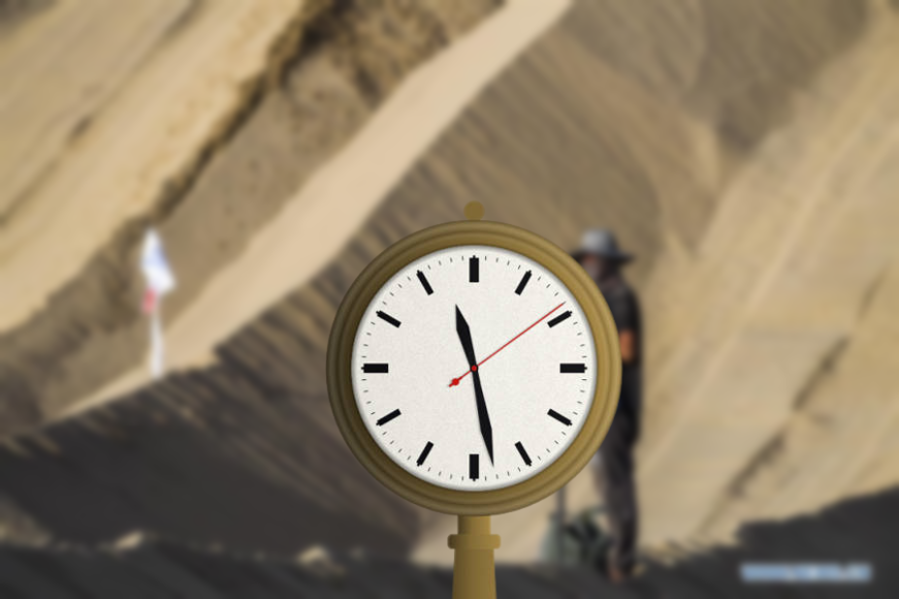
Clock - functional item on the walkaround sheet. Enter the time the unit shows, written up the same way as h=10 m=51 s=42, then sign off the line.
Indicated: h=11 m=28 s=9
